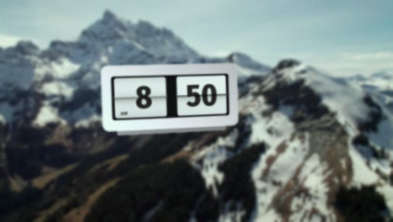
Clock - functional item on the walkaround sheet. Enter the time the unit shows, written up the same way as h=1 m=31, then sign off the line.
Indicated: h=8 m=50
